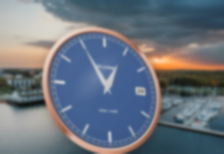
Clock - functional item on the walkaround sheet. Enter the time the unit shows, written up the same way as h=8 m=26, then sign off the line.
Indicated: h=12 m=55
